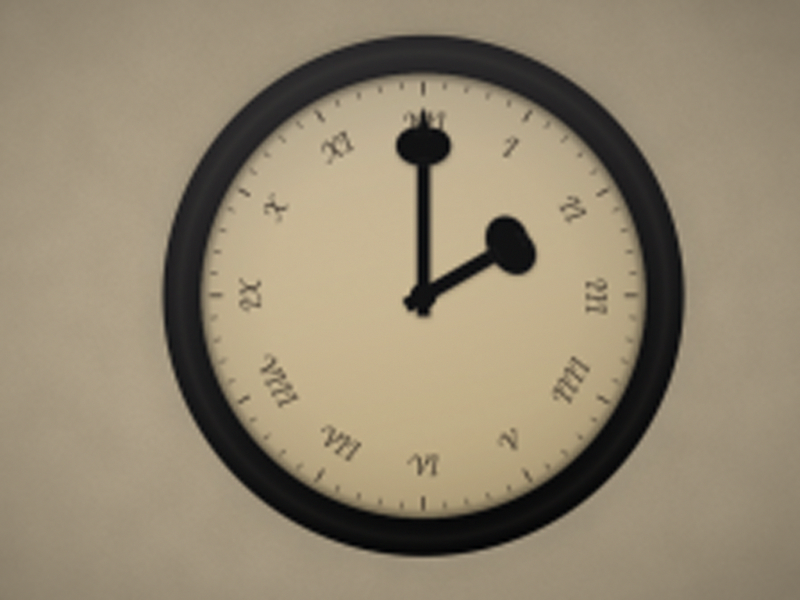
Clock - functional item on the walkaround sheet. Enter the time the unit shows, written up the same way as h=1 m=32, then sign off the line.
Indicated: h=2 m=0
